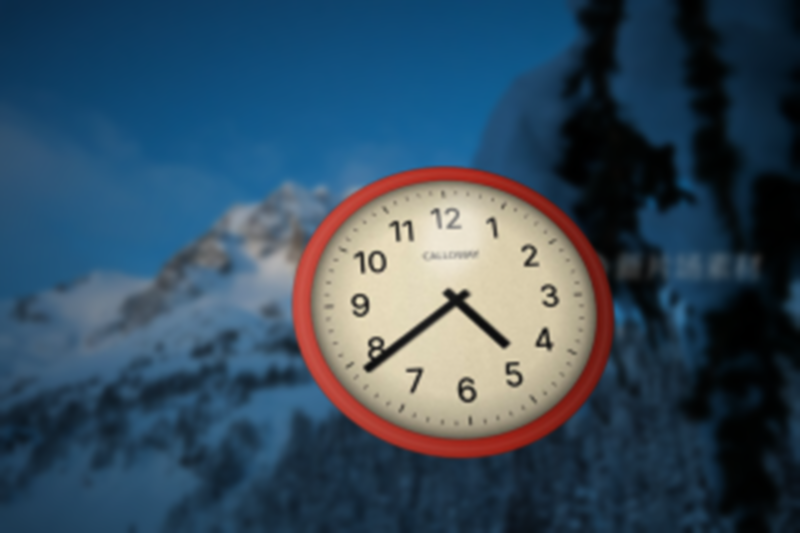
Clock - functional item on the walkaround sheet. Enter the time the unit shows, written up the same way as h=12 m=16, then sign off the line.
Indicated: h=4 m=39
